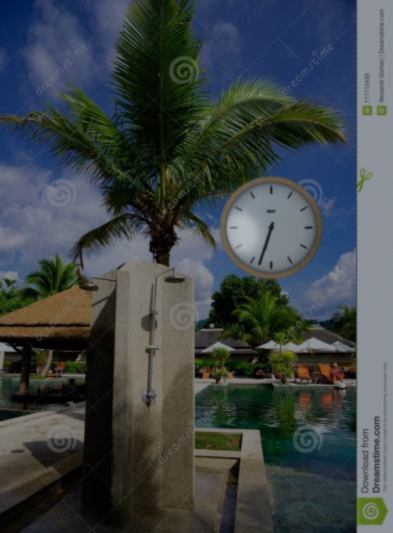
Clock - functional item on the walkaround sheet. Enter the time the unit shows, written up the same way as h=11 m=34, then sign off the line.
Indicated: h=6 m=33
